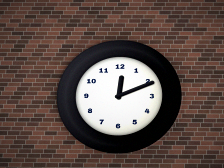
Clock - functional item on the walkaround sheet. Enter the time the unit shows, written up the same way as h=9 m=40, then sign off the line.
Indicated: h=12 m=11
